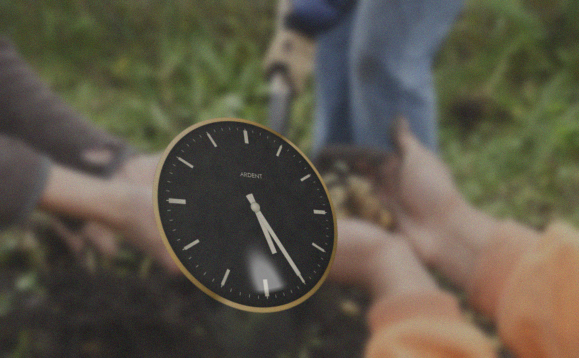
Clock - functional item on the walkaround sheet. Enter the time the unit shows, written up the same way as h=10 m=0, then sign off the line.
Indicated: h=5 m=25
